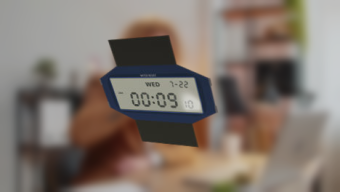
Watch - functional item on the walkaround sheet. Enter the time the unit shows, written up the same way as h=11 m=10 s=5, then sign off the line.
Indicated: h=0 m=9 s=10
